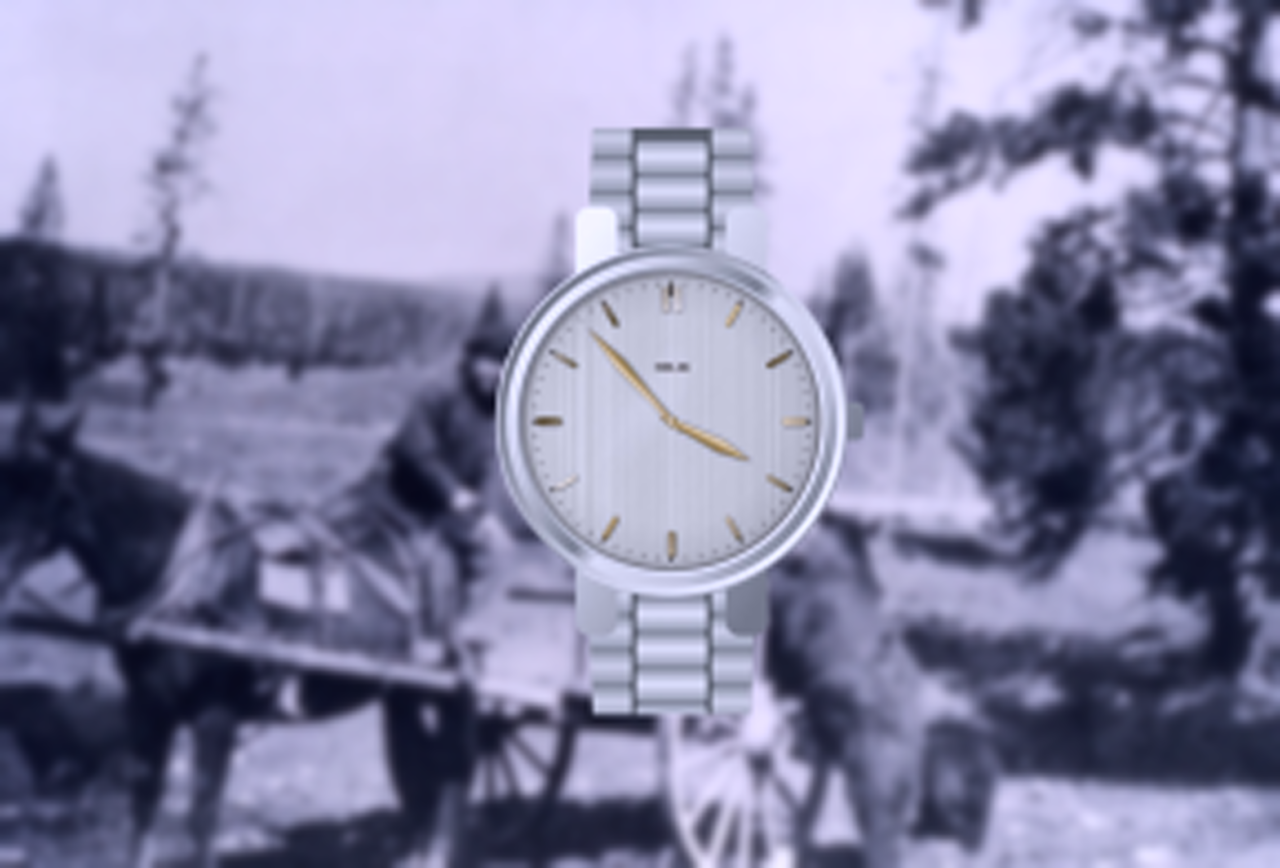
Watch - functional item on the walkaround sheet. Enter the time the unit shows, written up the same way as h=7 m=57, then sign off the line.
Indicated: h=3 m=53
